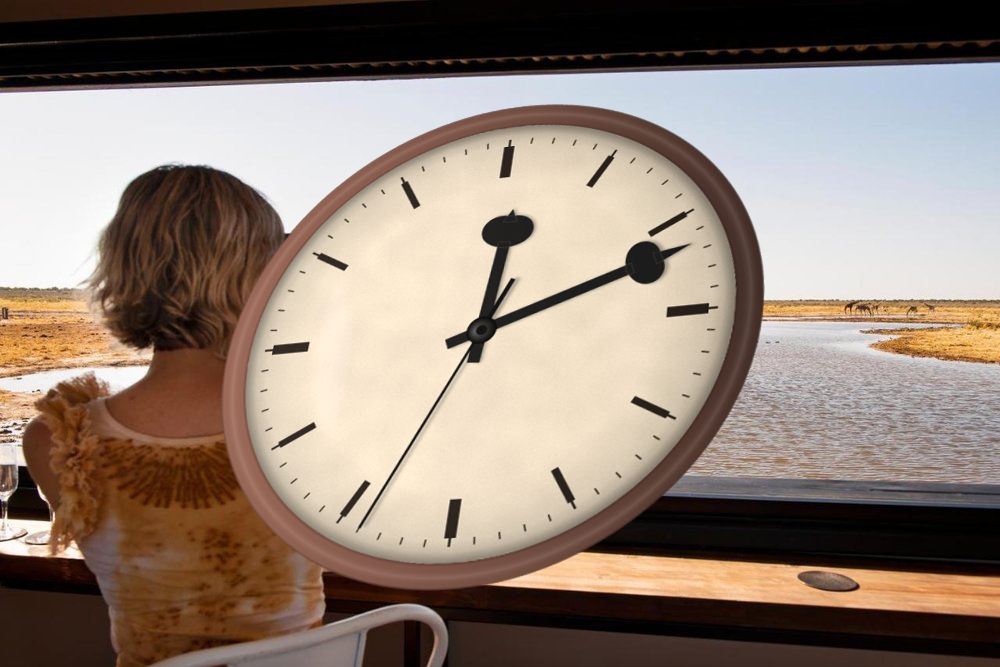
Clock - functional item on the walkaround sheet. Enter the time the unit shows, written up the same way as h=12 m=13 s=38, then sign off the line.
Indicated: h=12 m=11 s=34
